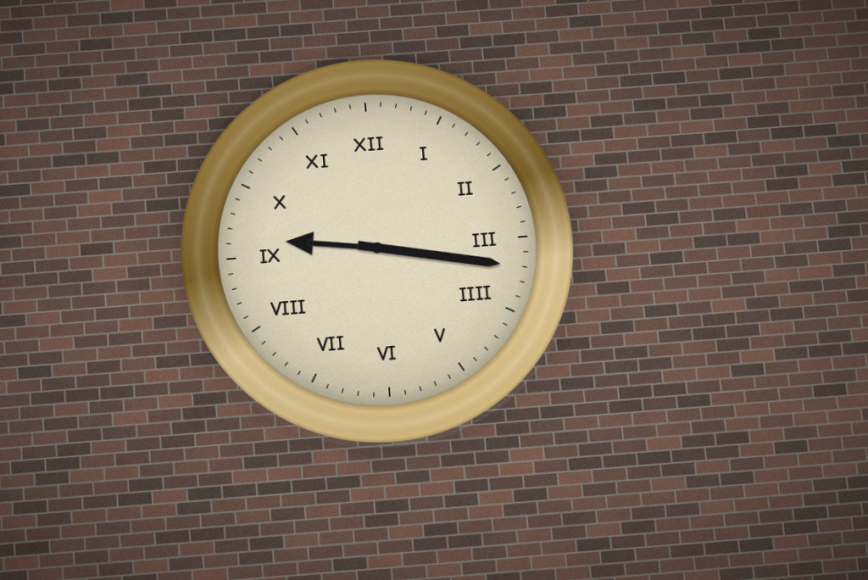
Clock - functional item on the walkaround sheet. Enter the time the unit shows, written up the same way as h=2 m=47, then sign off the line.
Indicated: h=9 m=17
